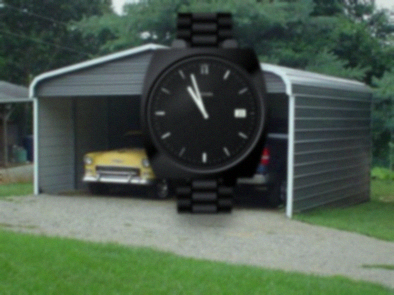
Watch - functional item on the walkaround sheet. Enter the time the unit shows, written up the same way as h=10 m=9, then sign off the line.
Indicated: h=10 m=57
